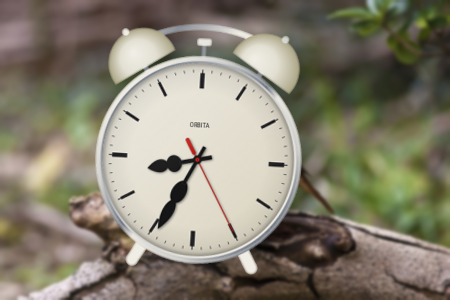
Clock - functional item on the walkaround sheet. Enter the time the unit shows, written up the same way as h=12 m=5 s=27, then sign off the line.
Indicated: h=8 m=34 s=25
